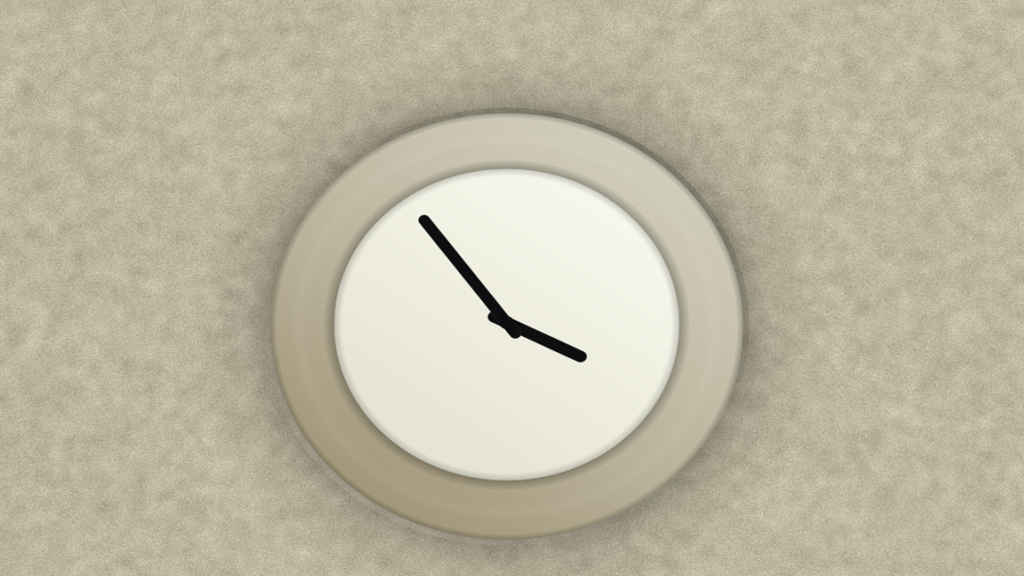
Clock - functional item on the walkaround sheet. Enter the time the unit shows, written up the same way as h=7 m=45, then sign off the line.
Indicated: h=3 m=54
